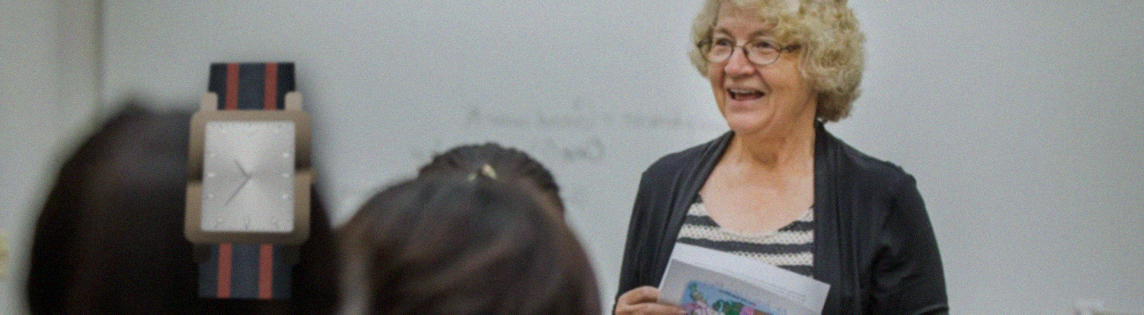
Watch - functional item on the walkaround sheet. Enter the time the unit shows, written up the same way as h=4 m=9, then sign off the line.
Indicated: h=10 m=36
